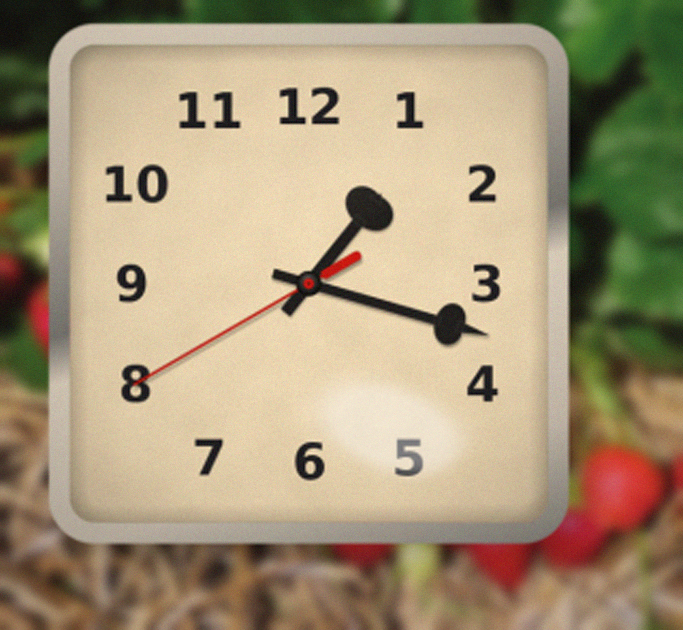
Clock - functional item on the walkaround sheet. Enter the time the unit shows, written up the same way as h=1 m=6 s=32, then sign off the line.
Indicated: h=1 m=17 s=40
